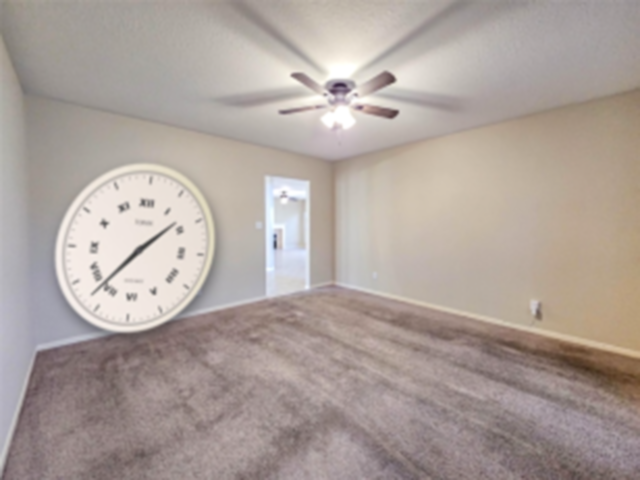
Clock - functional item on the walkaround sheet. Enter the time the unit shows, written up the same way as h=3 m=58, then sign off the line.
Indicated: h=1 m=37
